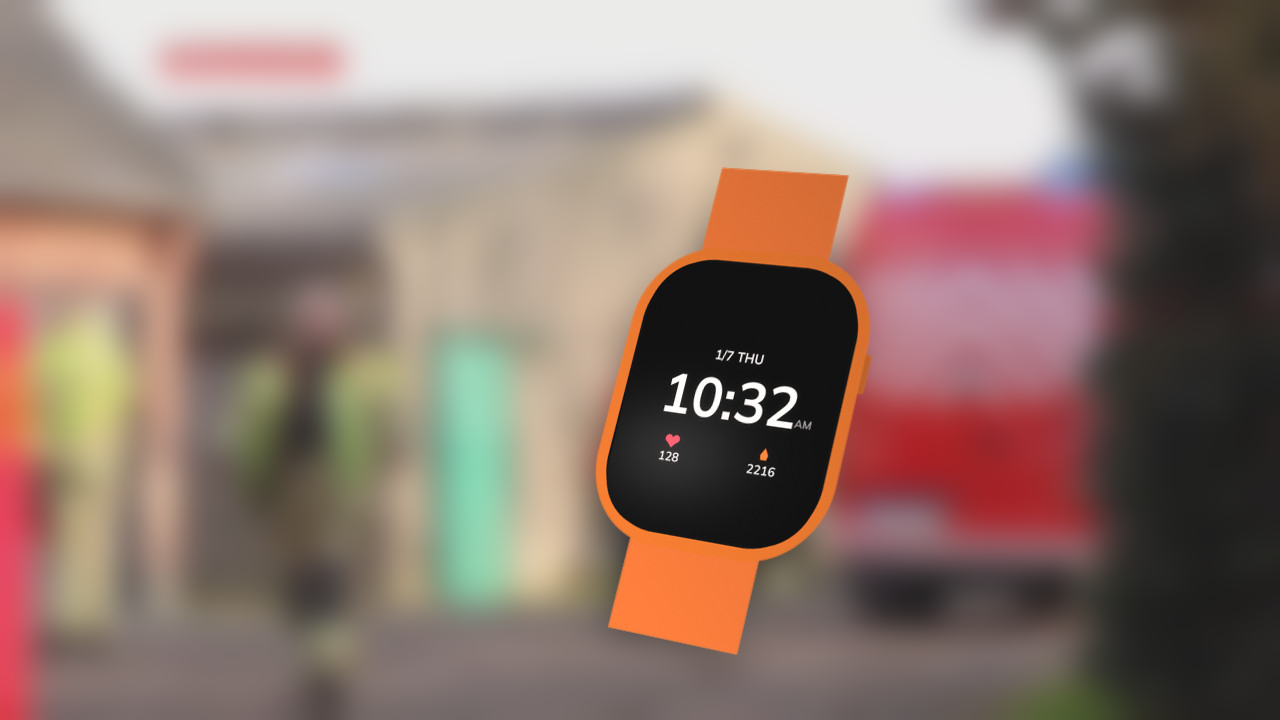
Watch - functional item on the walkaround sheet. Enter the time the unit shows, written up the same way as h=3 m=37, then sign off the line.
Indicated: h=10 m=32
